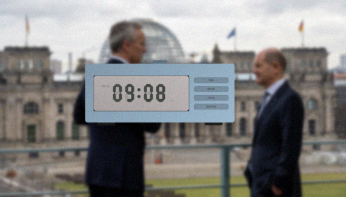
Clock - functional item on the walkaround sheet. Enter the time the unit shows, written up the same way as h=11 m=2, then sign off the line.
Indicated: h=9 m=8
